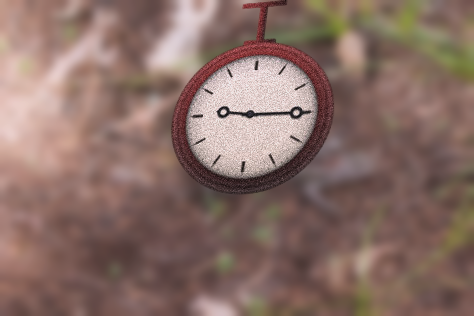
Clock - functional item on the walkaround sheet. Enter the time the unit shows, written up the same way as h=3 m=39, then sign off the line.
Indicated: h=9 m=15
